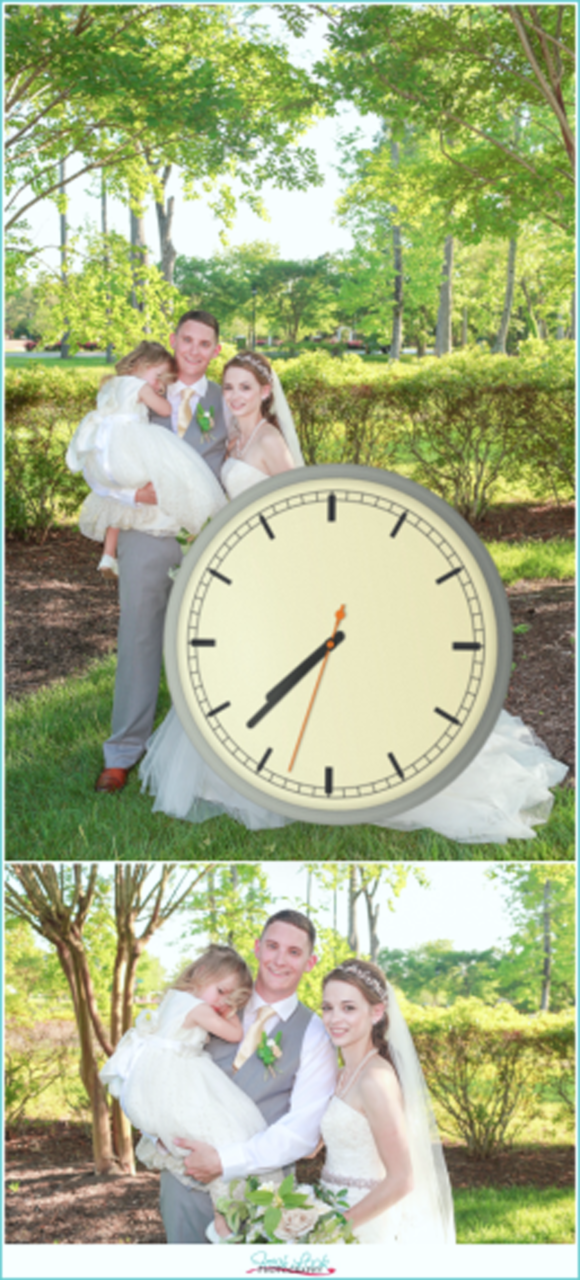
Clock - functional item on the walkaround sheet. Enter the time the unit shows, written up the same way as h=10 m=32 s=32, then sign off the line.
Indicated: h=7 m=37 s=33
